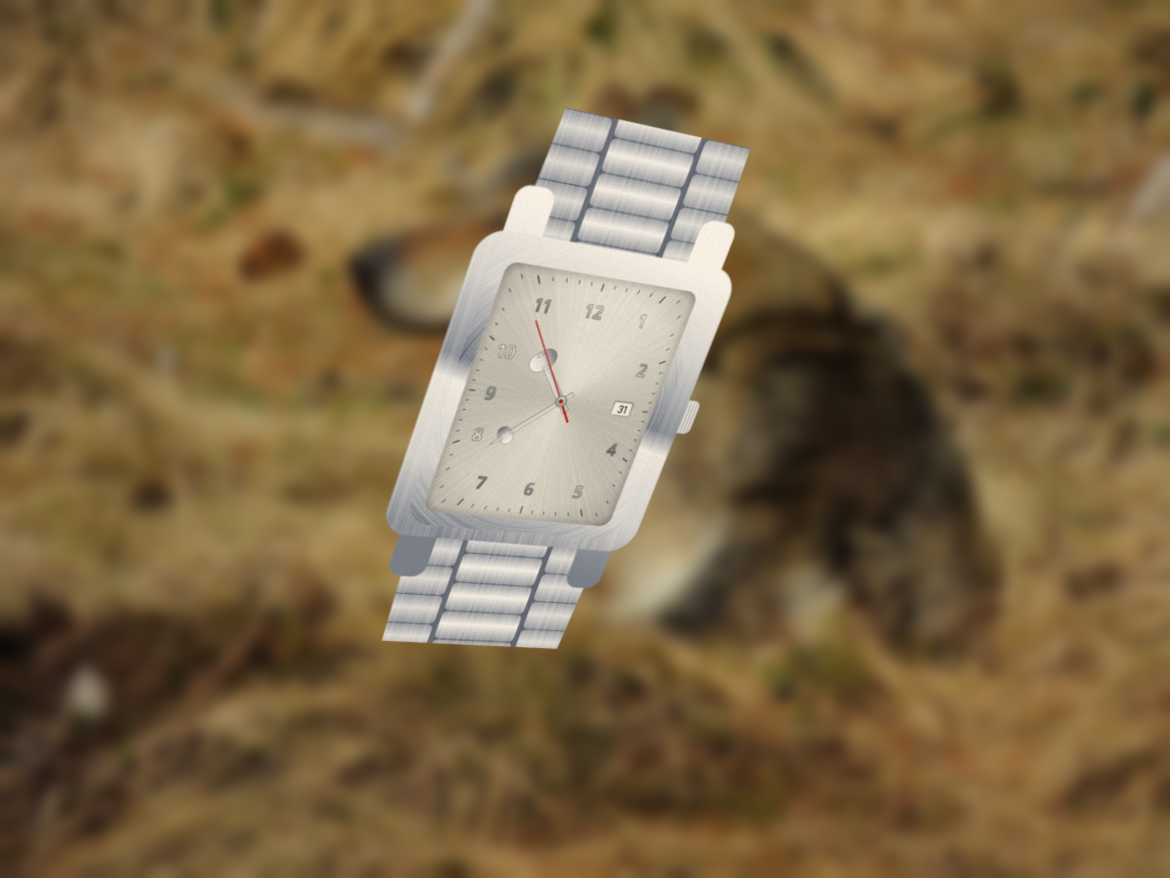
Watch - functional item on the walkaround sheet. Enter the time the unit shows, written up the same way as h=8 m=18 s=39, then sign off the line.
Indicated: h=10 m=37 s=54
